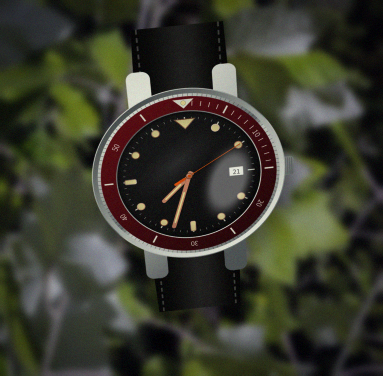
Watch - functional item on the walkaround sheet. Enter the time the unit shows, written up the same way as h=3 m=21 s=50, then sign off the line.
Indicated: h=7 m=33 s=10
